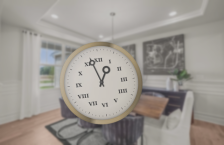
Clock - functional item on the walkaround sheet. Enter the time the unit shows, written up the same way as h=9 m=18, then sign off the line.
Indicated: h=12 m=57
